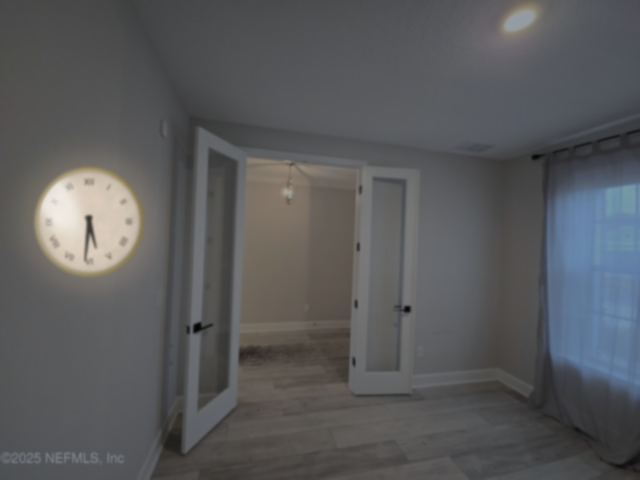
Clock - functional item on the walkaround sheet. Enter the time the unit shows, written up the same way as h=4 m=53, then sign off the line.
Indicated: h=5 m=31
